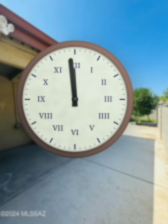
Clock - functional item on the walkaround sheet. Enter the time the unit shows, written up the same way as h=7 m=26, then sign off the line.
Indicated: h=11 m=59
